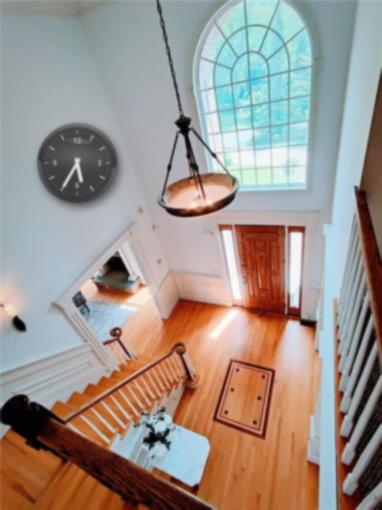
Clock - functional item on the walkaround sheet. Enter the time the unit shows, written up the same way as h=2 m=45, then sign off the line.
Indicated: h=5 m=35
